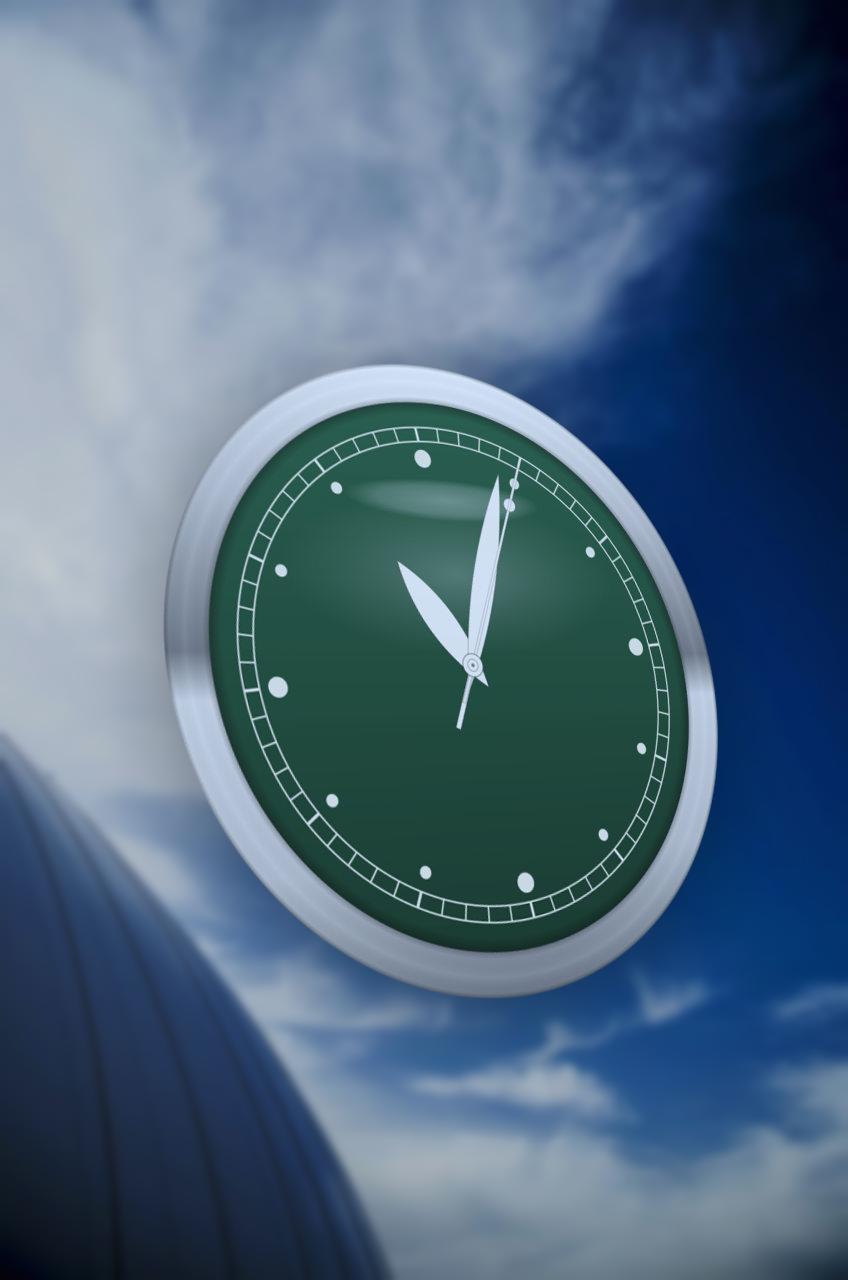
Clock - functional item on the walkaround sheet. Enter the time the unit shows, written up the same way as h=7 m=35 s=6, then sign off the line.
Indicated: h=11 m=4 s=5
